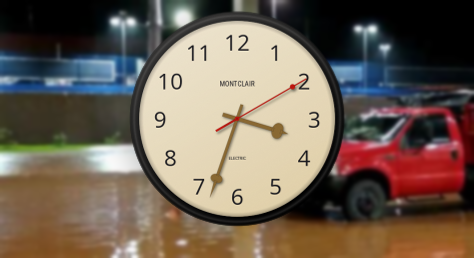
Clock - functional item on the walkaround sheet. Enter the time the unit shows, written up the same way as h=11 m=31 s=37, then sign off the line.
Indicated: h=3 m=33 s=10
